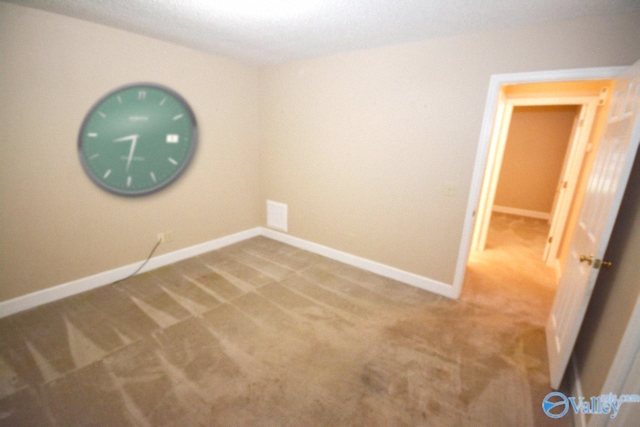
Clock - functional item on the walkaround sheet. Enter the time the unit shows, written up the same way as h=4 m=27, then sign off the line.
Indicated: h=8 m=31
